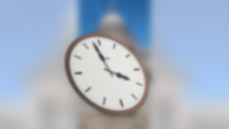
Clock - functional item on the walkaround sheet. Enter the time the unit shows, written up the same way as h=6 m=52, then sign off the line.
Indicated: h=3 m=58
